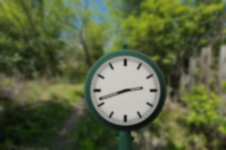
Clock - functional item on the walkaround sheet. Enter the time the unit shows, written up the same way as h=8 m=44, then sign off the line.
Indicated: h=2 m=42
